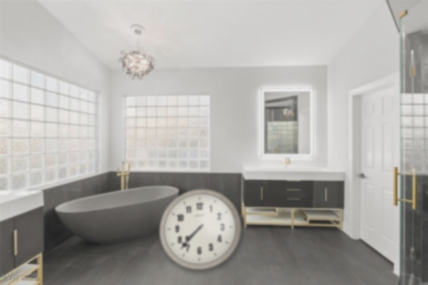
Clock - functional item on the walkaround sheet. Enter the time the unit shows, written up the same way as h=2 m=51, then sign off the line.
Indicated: h=7 m=37
